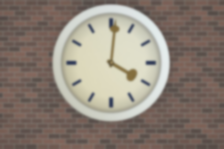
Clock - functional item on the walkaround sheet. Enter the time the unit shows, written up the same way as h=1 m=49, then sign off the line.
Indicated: h=4 m=1
